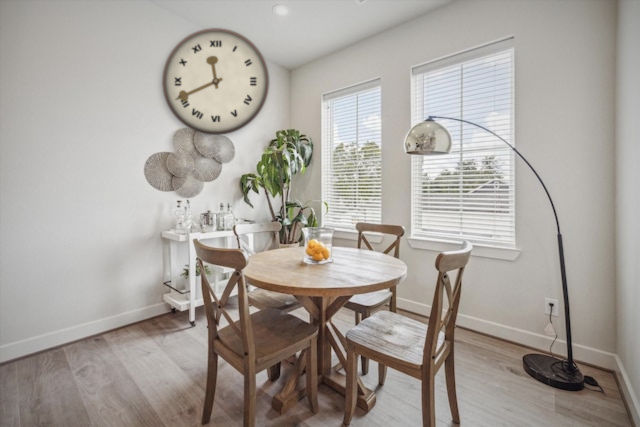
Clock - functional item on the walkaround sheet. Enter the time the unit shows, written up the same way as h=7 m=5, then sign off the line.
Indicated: h=11 m=41
